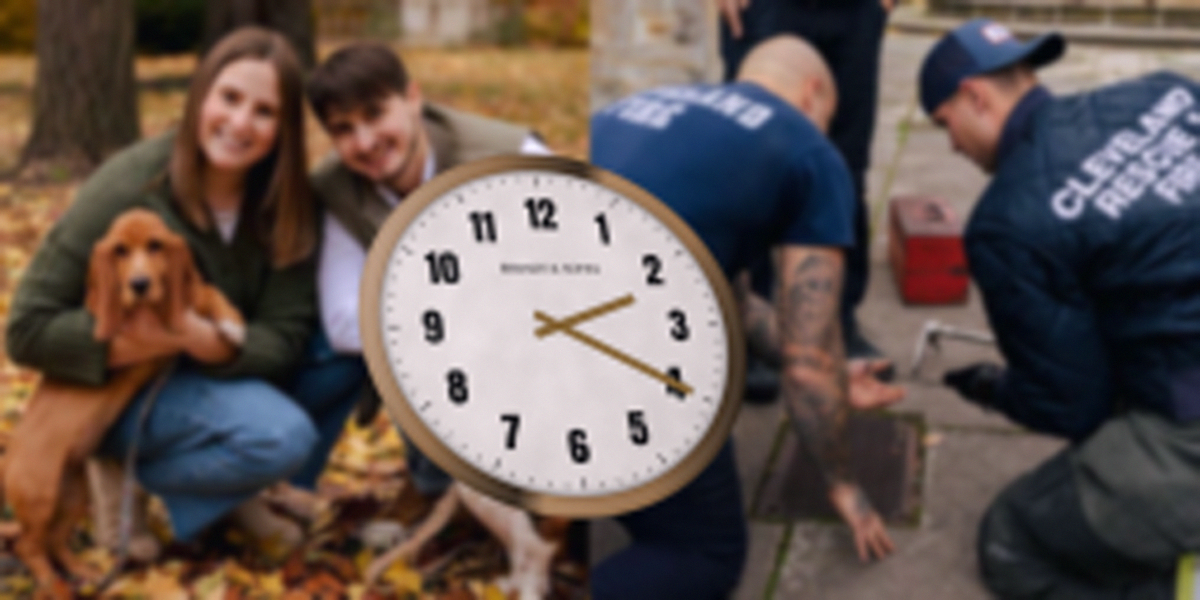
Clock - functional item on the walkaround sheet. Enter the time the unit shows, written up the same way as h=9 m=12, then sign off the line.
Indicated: h=2 m=20
